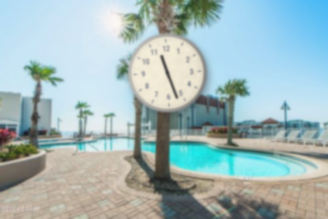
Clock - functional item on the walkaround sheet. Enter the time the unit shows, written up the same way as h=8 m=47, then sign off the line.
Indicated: h=11 m=27
